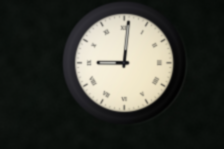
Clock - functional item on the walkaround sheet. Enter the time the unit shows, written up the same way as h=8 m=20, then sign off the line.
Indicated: h=9 m=1
